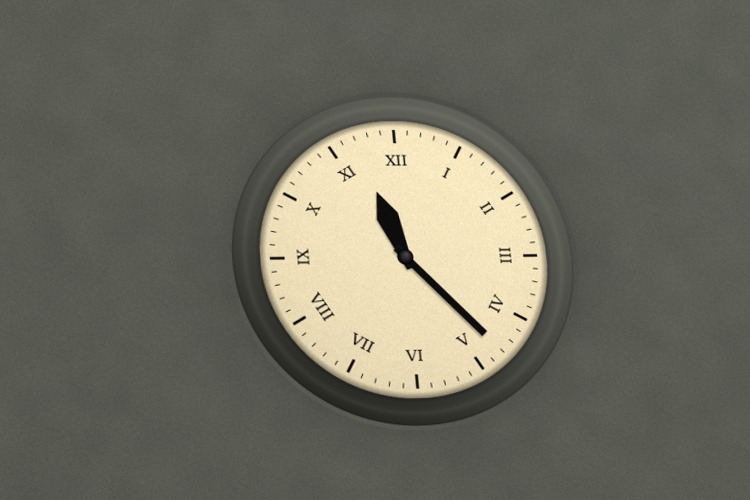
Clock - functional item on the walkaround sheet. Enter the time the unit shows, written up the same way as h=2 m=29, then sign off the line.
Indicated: h=11 m=23
